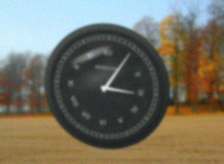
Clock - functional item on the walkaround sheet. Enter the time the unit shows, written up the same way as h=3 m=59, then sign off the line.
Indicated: h=3 m=5
